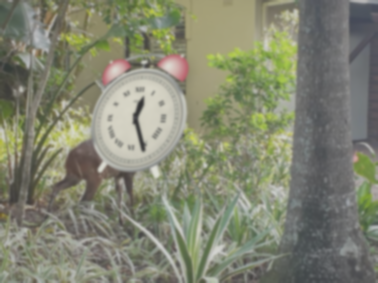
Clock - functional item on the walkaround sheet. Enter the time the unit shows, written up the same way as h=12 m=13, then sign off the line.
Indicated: h=12 m=26
